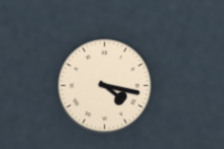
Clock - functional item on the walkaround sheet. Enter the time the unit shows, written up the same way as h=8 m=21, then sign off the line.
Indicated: h=4 m=17
